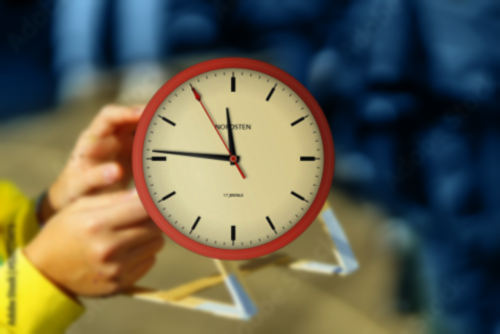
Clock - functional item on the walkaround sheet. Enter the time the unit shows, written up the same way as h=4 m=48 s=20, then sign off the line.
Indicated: h=11 m=45 s=55
